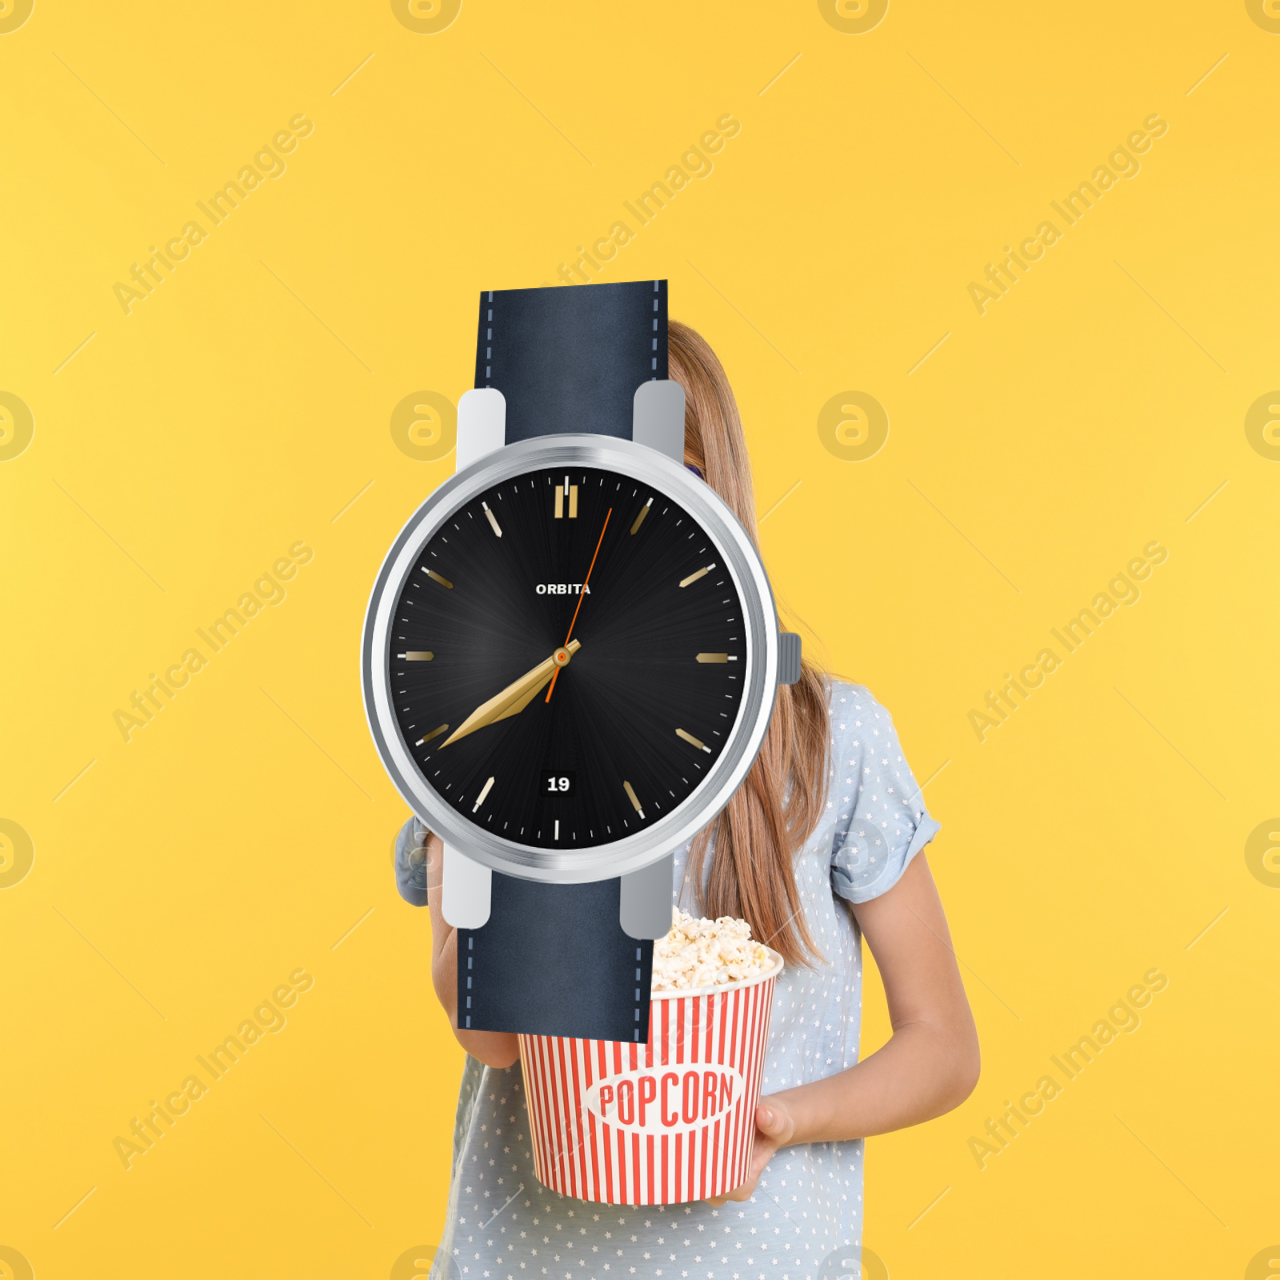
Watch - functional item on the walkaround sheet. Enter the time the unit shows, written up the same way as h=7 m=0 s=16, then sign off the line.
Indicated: h=7 m=39 s=3
